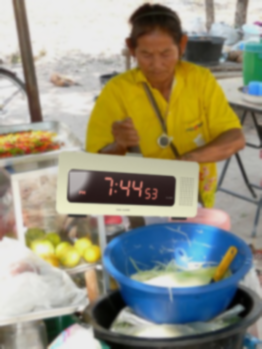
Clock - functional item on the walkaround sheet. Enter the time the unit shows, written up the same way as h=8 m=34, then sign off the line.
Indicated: h=7 m=44
